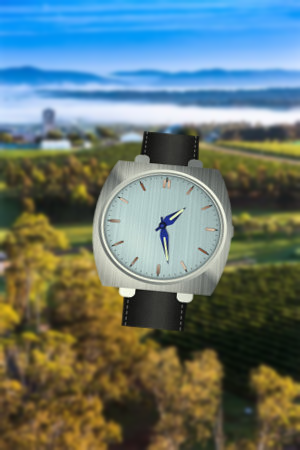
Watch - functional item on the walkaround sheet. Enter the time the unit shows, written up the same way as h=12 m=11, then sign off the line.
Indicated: h=1 m=28
